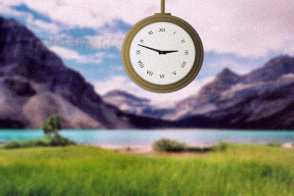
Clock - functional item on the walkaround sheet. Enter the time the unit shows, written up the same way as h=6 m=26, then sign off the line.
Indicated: h=2 m=48
